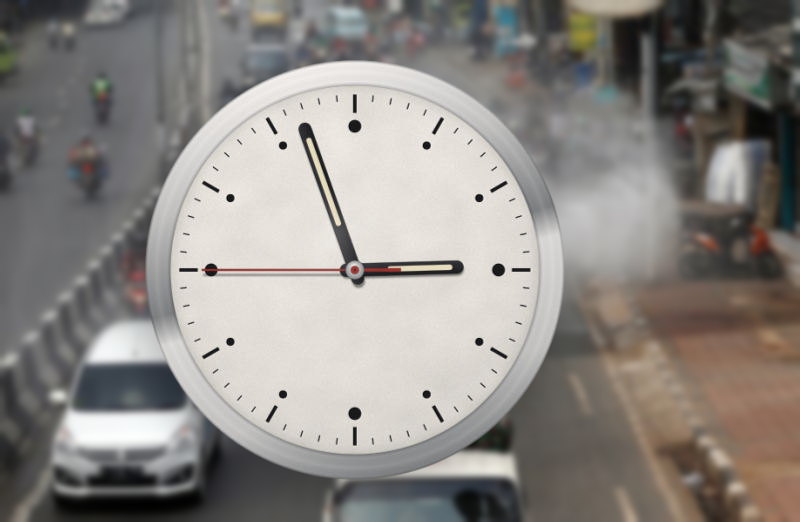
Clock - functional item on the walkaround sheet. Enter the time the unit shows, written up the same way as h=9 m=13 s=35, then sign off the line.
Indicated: h=2 m=56 s=45
